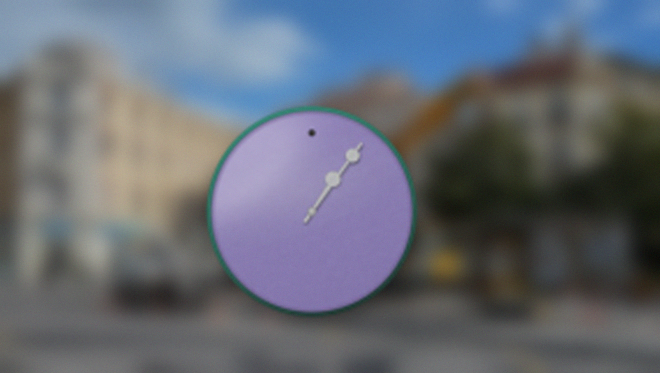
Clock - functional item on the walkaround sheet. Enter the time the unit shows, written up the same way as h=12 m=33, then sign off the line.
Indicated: h=1 m=6
